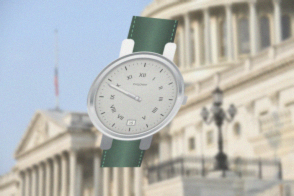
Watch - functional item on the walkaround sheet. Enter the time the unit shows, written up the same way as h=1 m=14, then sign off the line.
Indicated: h=9 m=49
